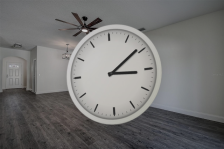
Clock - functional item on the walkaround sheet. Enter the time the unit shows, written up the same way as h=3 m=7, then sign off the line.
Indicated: h=3 m=9
